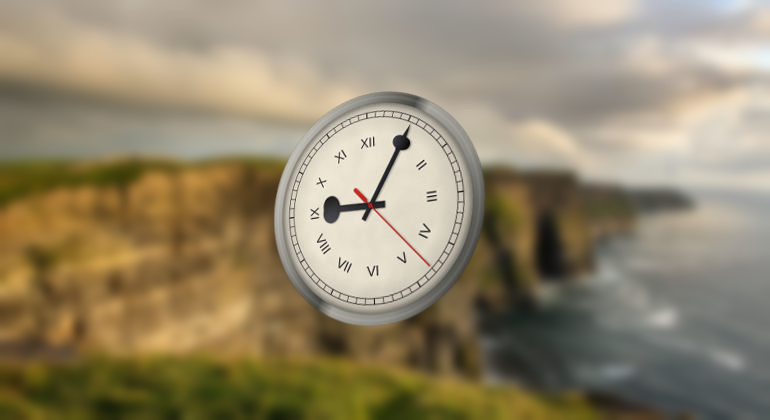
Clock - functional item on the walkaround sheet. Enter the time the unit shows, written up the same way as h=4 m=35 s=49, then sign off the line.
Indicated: h=9 m=5 s=23
